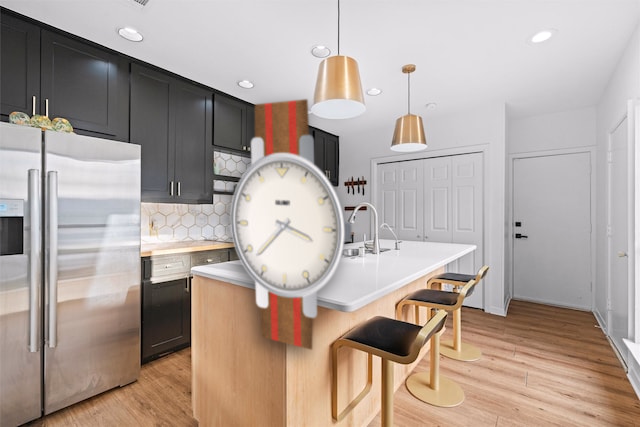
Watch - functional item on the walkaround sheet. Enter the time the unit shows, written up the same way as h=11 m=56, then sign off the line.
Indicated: h=3 m=38
